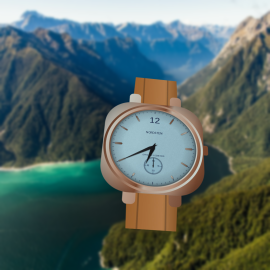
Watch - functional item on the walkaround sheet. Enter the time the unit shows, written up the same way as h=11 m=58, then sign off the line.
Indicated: h=6 m=40
